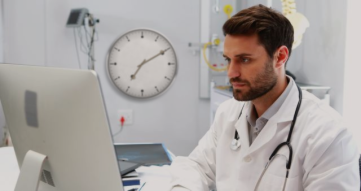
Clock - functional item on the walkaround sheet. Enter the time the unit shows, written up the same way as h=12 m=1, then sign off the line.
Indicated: h=7 m=10
